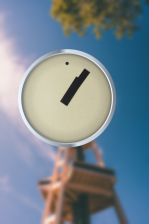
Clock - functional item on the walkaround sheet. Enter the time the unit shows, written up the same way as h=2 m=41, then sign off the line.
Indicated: h=1 m=6
